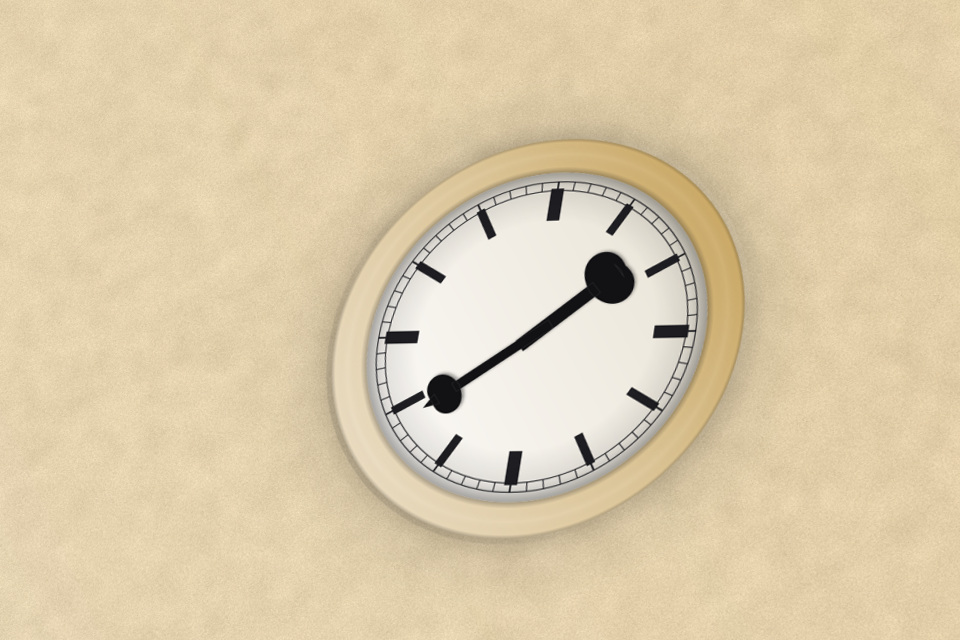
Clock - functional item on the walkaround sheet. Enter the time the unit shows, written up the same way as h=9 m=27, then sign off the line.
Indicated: h=1 m=39
